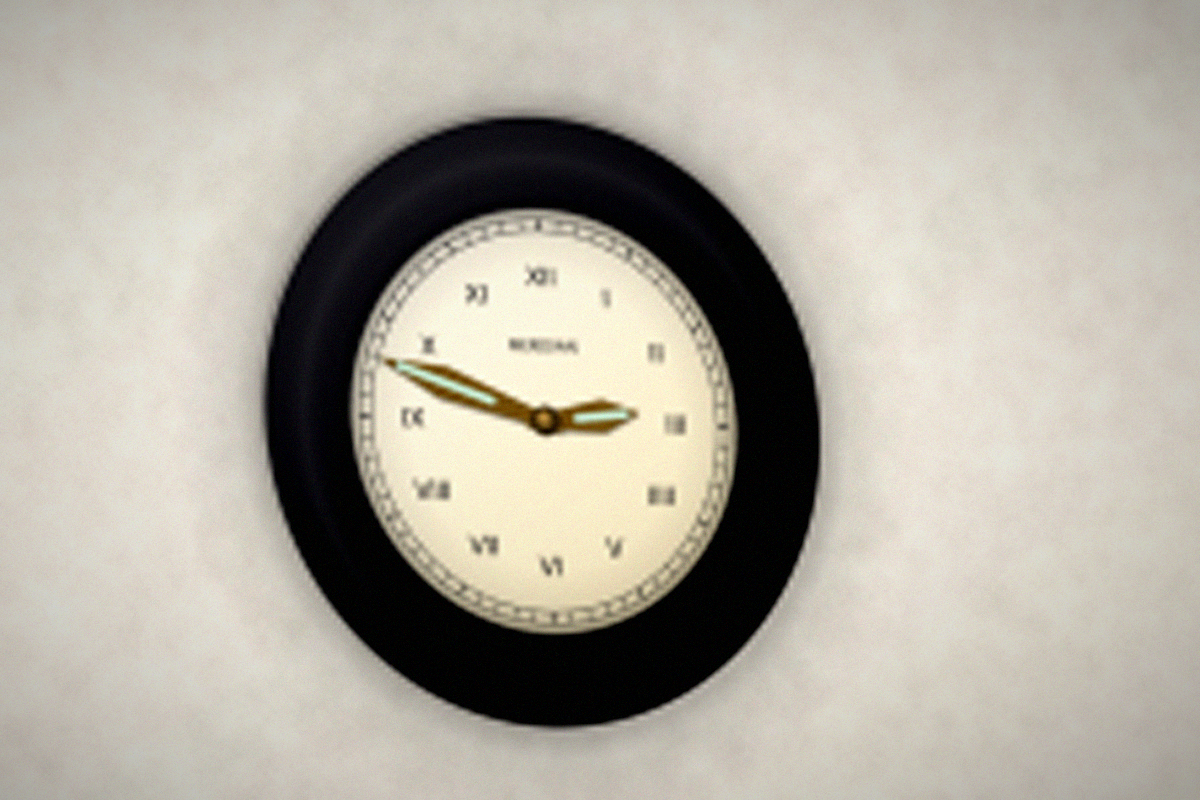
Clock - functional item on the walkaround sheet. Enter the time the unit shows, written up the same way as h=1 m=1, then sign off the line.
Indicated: h=2 m=48
